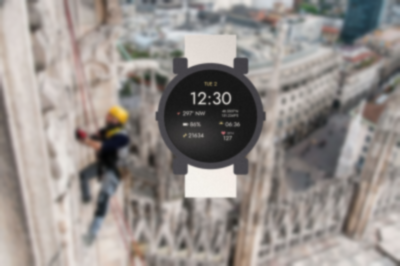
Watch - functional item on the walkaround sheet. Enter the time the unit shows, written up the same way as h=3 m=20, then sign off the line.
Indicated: h=12 m=30
